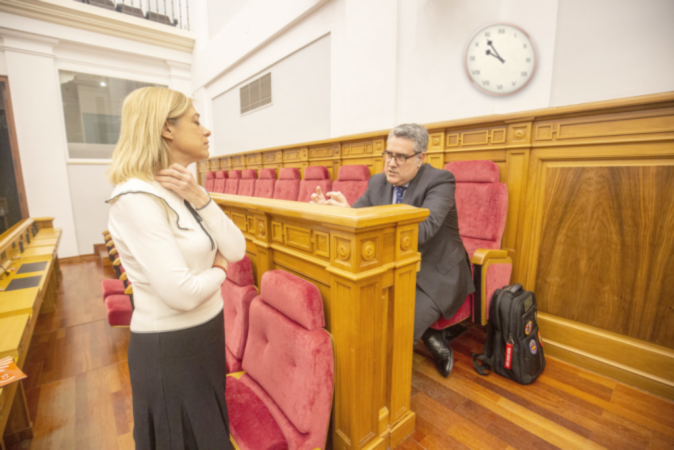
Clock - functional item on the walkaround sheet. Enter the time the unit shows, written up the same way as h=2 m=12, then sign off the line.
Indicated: h=9 m=54
